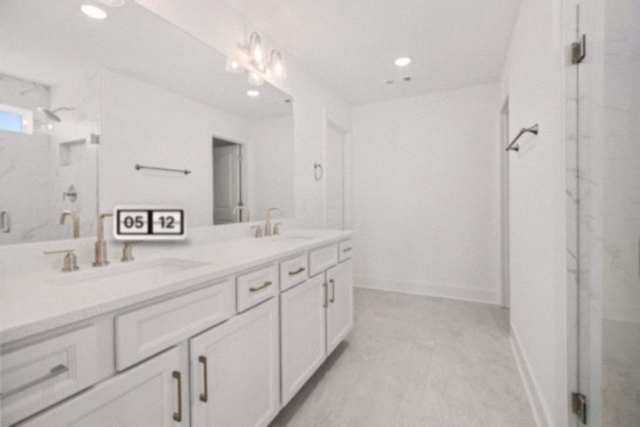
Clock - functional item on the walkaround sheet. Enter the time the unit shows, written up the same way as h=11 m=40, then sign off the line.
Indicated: h=5 m=12
